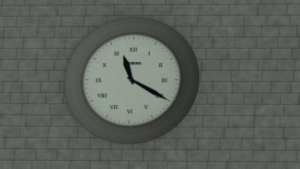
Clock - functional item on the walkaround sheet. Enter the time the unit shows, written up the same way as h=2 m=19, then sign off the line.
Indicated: h=11 m=20
